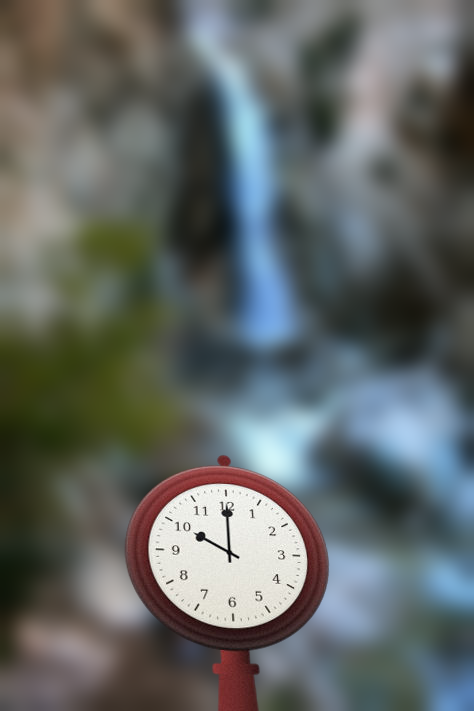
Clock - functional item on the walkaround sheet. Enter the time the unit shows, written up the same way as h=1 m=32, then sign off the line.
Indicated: h=10 m=0
